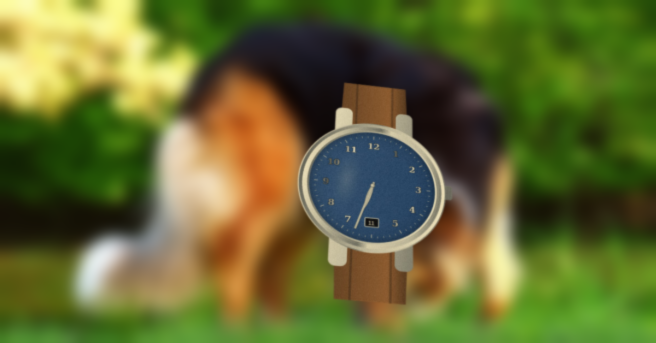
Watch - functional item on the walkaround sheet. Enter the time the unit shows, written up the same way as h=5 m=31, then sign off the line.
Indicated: h=6 m=33
